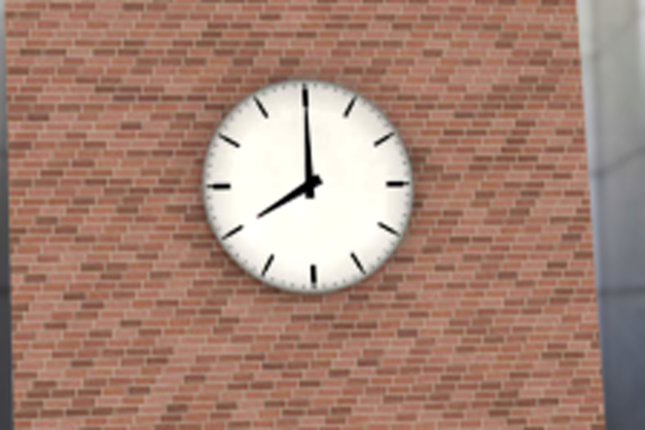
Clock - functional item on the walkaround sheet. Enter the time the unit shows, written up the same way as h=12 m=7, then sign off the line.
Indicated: h=8 m=0
